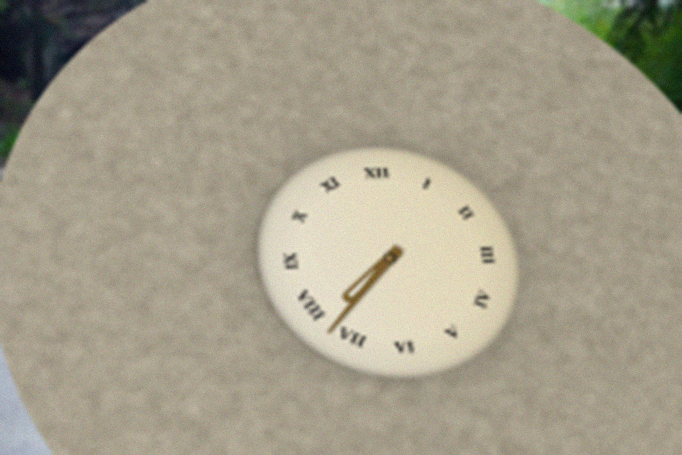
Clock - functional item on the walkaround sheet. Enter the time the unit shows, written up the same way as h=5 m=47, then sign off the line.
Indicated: h=7 m=37
